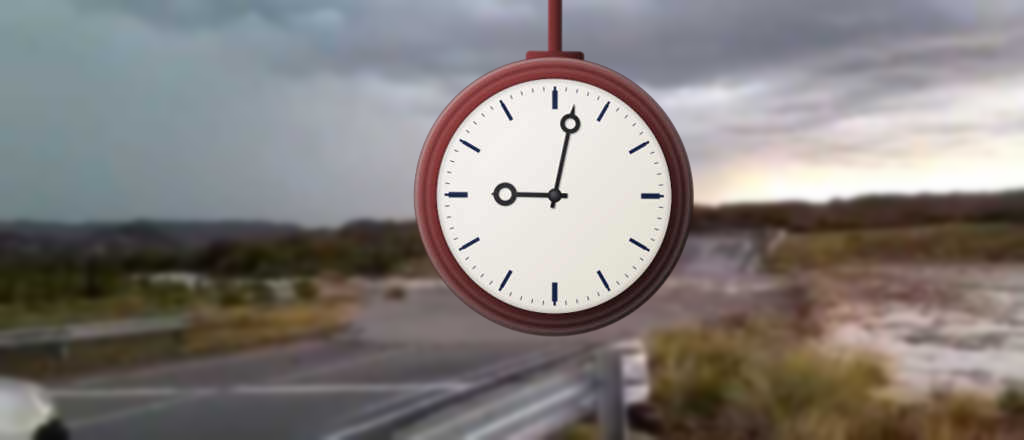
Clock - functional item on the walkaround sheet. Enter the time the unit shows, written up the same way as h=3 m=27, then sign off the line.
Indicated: h=9 m=2
